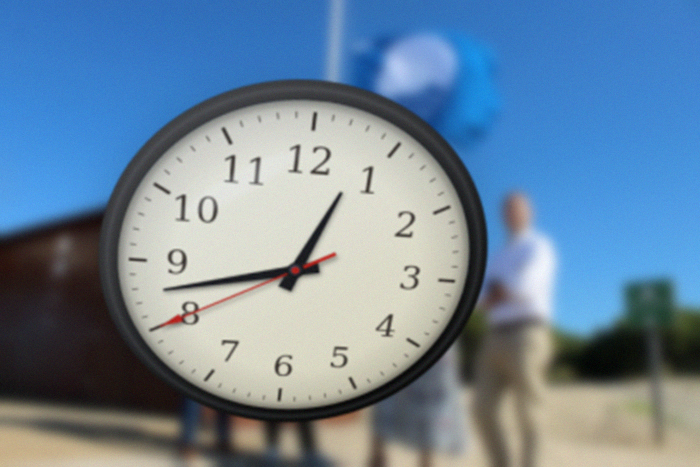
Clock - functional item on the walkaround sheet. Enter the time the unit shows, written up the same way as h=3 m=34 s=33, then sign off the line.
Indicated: h=12 m=42 s=40
